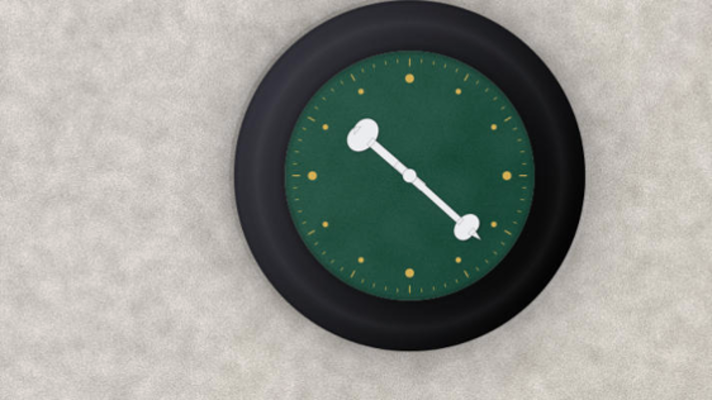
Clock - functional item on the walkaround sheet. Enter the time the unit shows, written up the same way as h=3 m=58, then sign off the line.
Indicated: h=10 m=22
